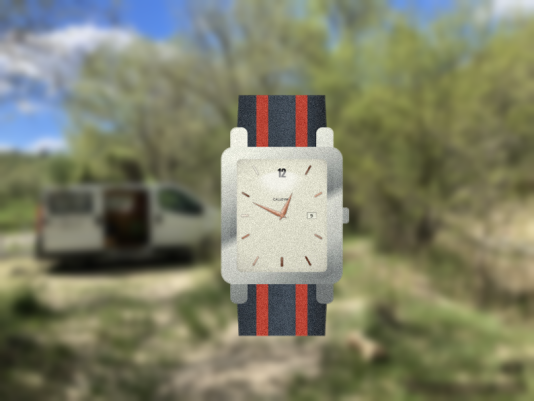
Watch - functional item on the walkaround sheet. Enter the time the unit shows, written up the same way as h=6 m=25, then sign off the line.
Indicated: h=12 m=49
